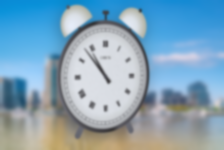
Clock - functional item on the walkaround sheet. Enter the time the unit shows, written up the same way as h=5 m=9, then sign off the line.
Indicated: h=10 m=53
